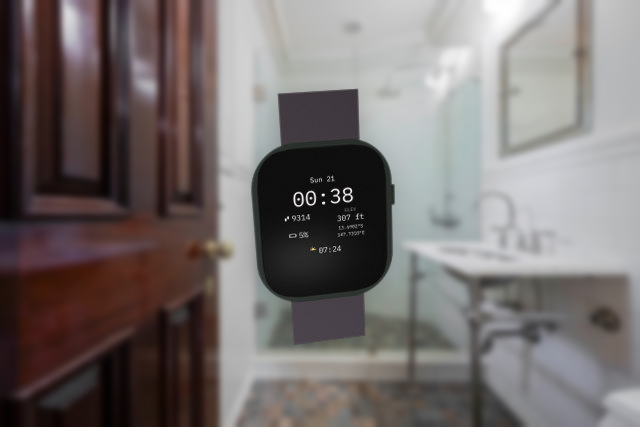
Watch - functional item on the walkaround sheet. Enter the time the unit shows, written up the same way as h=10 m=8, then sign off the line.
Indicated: h=0 m=38
